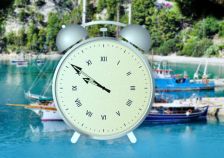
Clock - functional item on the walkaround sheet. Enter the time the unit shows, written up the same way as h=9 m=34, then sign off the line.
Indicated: h=9 m=51
